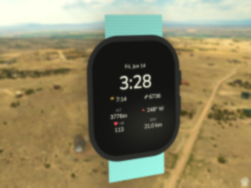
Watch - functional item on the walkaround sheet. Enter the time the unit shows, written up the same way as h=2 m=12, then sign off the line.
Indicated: h=3 m=28
